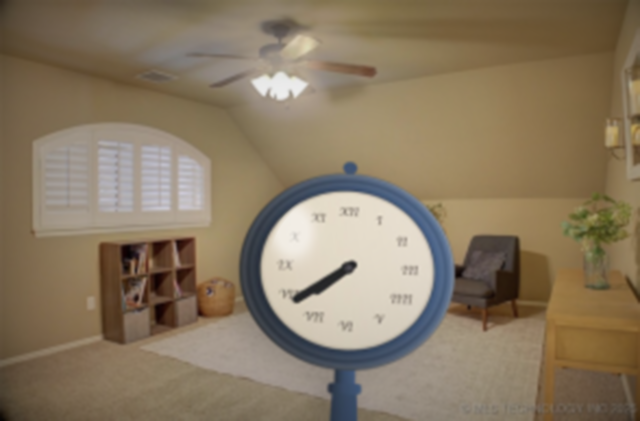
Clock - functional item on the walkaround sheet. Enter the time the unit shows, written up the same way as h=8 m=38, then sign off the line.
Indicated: h=7 m=39
